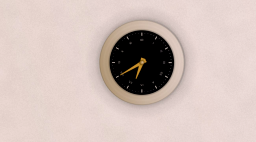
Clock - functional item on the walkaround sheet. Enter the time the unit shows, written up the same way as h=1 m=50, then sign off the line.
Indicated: h=6 m=40
